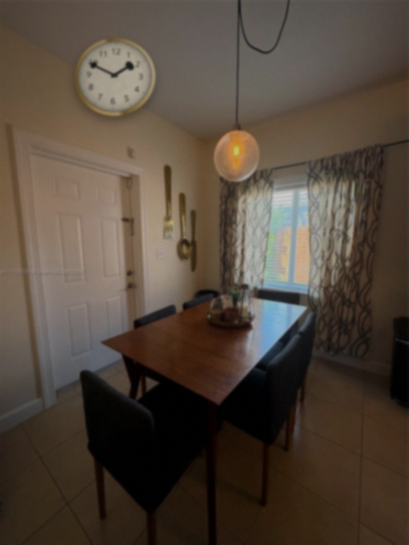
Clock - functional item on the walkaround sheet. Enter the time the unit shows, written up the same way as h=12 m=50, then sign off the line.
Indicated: h=1 m=49
